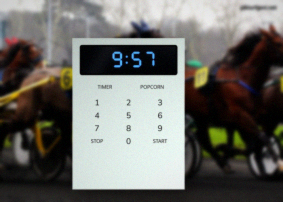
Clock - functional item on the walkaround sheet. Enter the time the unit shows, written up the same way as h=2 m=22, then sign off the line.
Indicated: h=9 m=57
